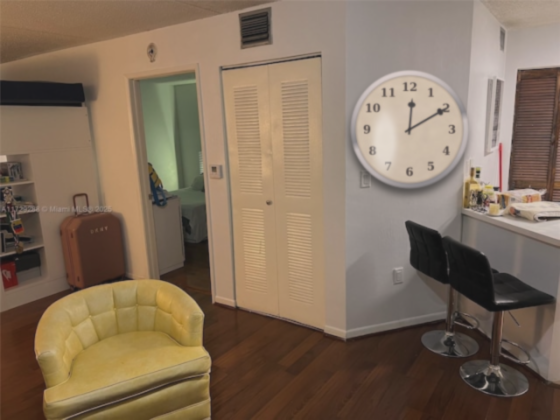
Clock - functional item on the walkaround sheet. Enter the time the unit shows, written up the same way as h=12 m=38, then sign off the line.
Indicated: h=12 m=10
